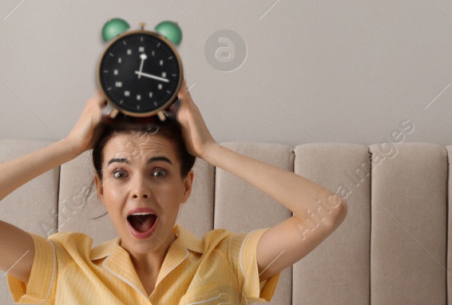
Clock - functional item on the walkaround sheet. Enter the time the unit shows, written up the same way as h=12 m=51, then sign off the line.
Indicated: h=12 m=17
